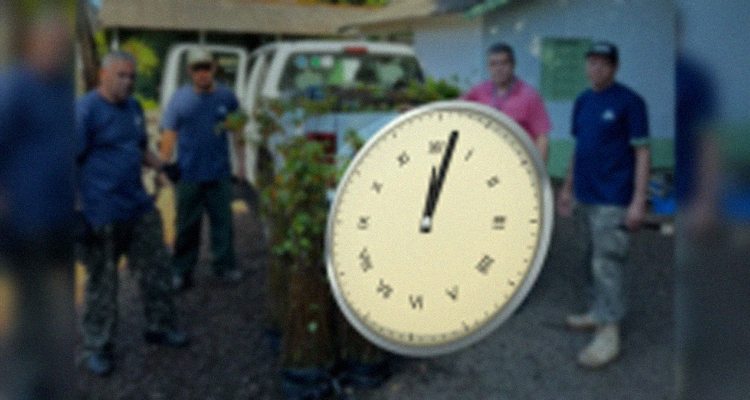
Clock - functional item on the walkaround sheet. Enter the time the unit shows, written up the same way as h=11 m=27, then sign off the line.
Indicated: h=12 m=2
